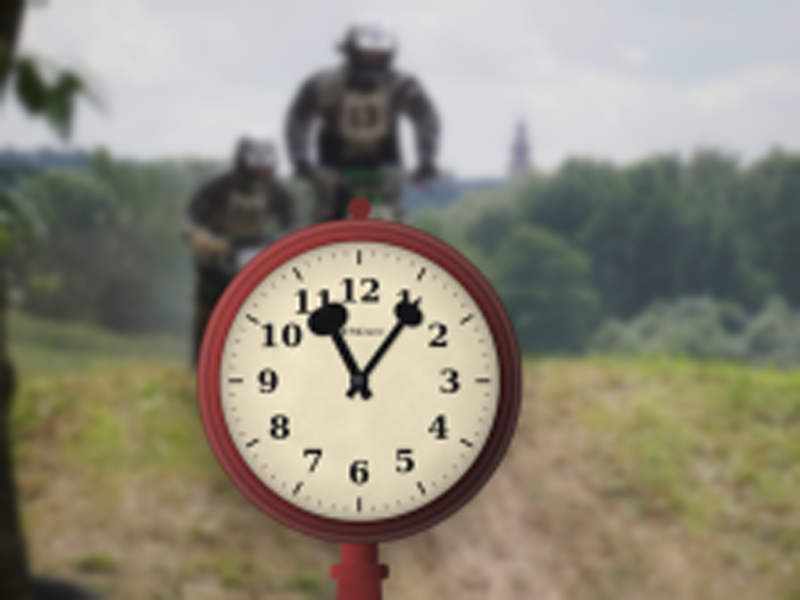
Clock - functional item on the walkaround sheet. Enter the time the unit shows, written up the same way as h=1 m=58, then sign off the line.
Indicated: h=11 m=6
